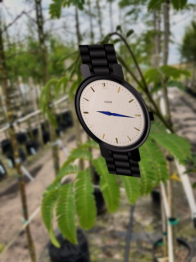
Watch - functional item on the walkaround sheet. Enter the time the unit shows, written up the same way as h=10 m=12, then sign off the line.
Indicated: h=9 m=16
